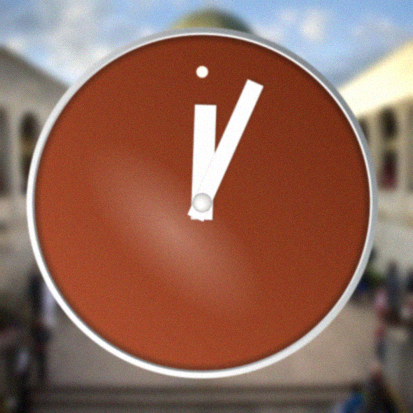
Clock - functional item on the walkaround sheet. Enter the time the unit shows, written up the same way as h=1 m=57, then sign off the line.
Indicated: h=12 m=4
